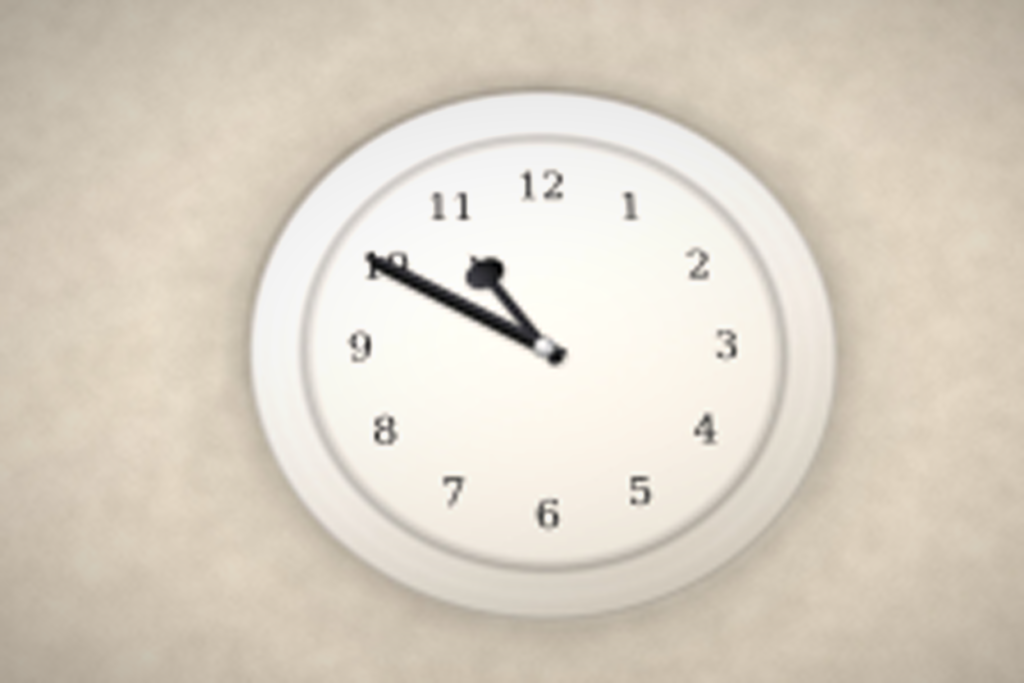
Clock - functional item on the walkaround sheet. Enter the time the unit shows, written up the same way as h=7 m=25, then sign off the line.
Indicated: h=10 m=50
